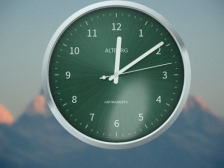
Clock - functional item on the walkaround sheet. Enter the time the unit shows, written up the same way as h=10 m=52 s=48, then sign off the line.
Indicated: h=12 m=9 s=13
